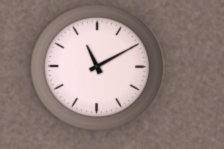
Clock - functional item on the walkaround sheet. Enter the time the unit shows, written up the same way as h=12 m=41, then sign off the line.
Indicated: h=11 m=10
